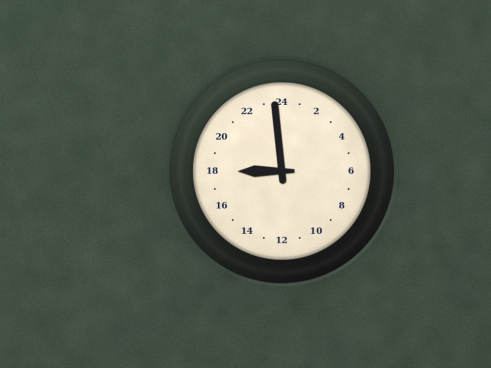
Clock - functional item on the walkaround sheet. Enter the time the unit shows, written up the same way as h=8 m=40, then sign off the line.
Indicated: h=17 m=59
